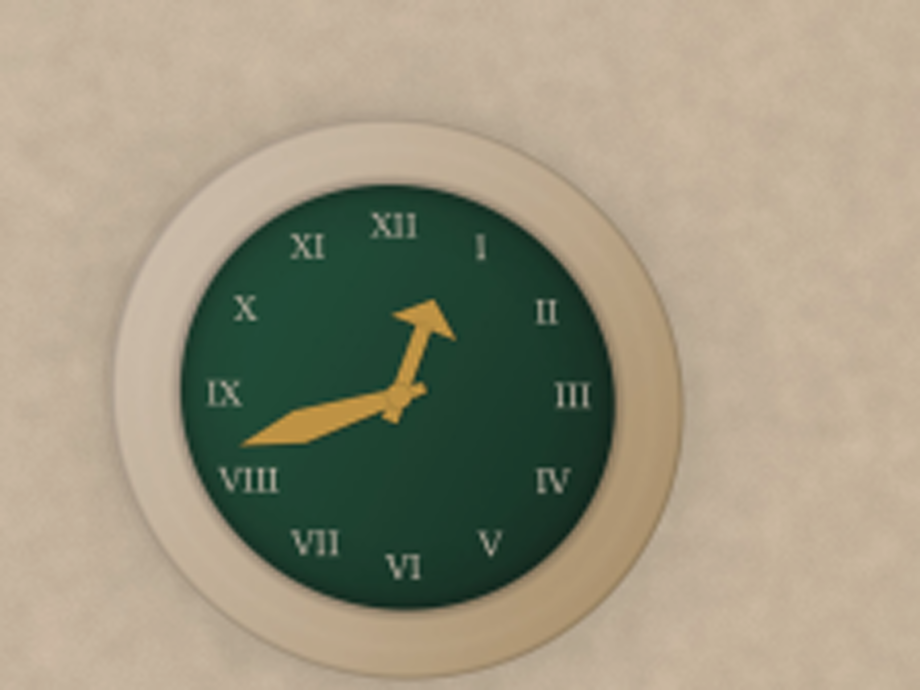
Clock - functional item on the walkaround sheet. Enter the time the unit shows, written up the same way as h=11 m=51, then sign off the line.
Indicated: h=12 m=42
